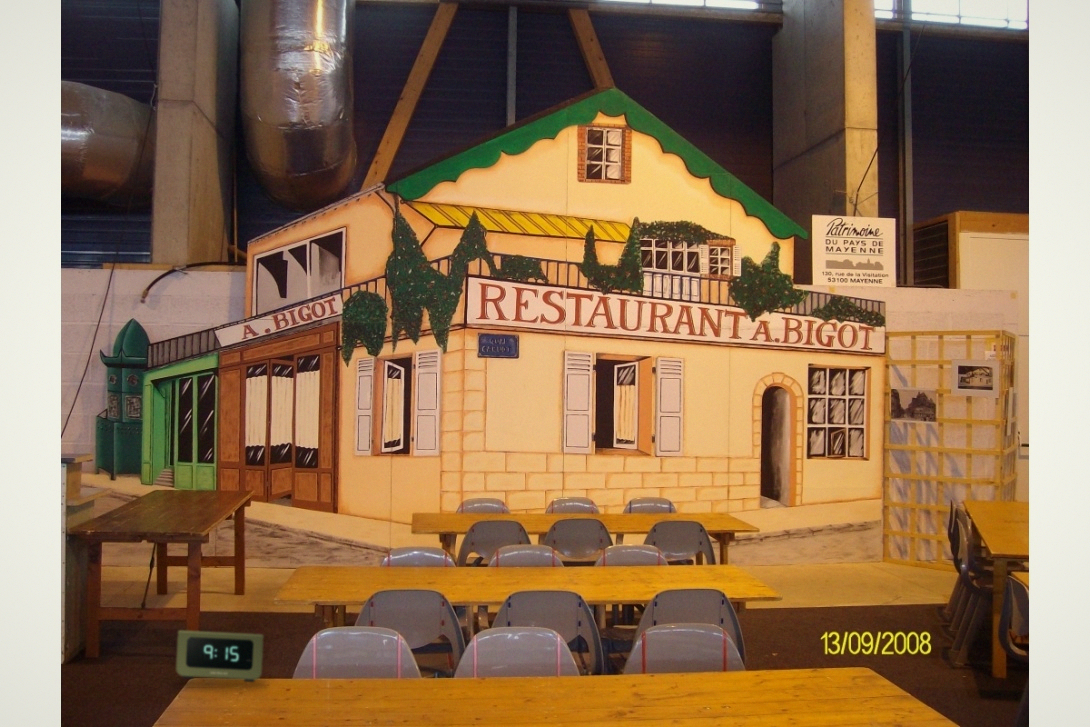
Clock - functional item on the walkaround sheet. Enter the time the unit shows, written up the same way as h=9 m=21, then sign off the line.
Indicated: h=9 m=15
